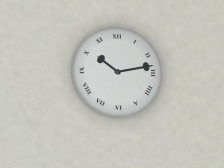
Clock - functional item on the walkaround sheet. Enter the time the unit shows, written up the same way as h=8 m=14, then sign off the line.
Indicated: h=10 m=13
